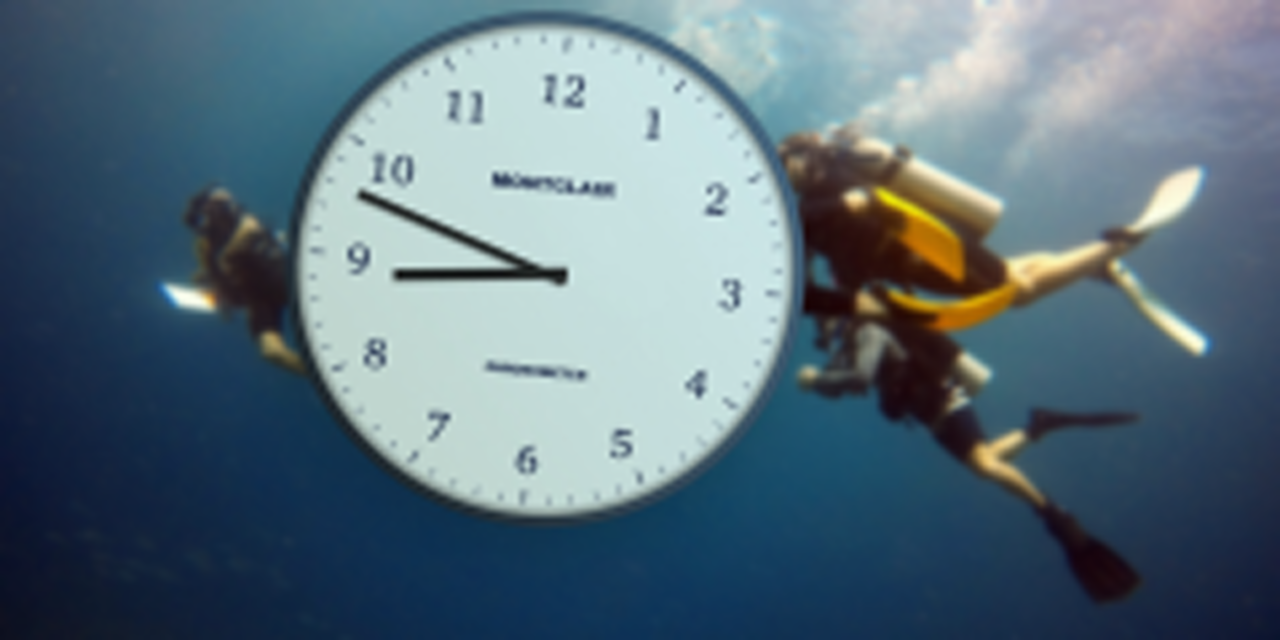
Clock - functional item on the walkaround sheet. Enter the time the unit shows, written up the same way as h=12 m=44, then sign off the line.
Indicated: h=8 m=48
